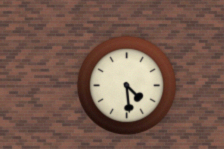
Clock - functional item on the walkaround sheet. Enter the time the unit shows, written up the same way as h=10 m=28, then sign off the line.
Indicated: h=4 m=29
